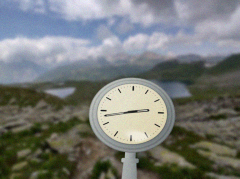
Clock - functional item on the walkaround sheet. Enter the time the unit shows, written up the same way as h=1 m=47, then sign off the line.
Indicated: h=2 m=43
